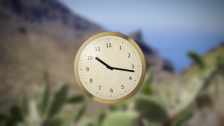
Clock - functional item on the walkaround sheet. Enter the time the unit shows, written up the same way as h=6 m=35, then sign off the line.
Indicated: h=10 m=17
